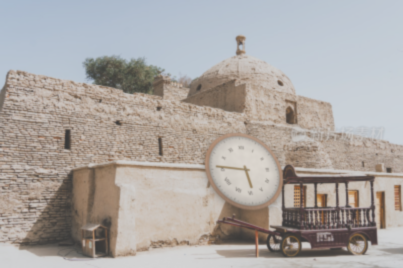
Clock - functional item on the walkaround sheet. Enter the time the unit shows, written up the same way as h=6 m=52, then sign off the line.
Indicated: h=5 m=46
